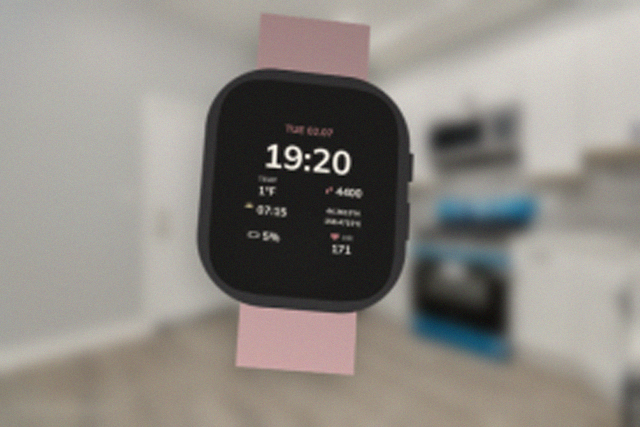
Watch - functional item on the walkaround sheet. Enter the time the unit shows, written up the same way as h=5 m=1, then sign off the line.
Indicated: h=19 m=20
